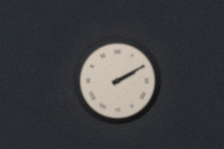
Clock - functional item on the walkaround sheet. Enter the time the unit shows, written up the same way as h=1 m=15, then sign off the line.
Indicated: h=2 m=10
